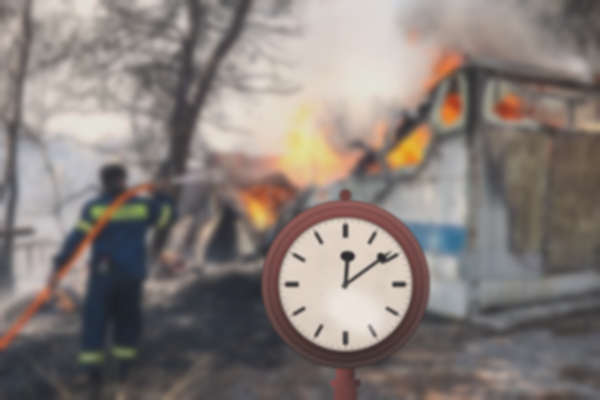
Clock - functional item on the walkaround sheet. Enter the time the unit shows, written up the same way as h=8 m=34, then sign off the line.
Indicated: h=12 m=9
